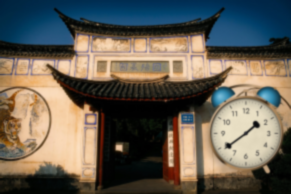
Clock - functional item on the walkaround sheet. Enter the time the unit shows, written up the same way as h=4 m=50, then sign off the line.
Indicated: h=1 m=39
